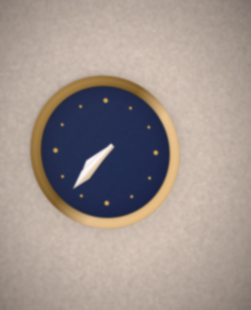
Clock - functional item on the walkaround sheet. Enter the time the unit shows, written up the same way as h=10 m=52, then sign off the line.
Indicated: h=7 m=37
